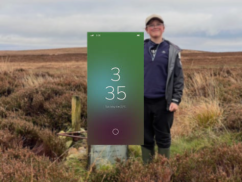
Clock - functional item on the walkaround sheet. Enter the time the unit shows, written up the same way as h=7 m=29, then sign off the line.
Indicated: h=3 m=35
